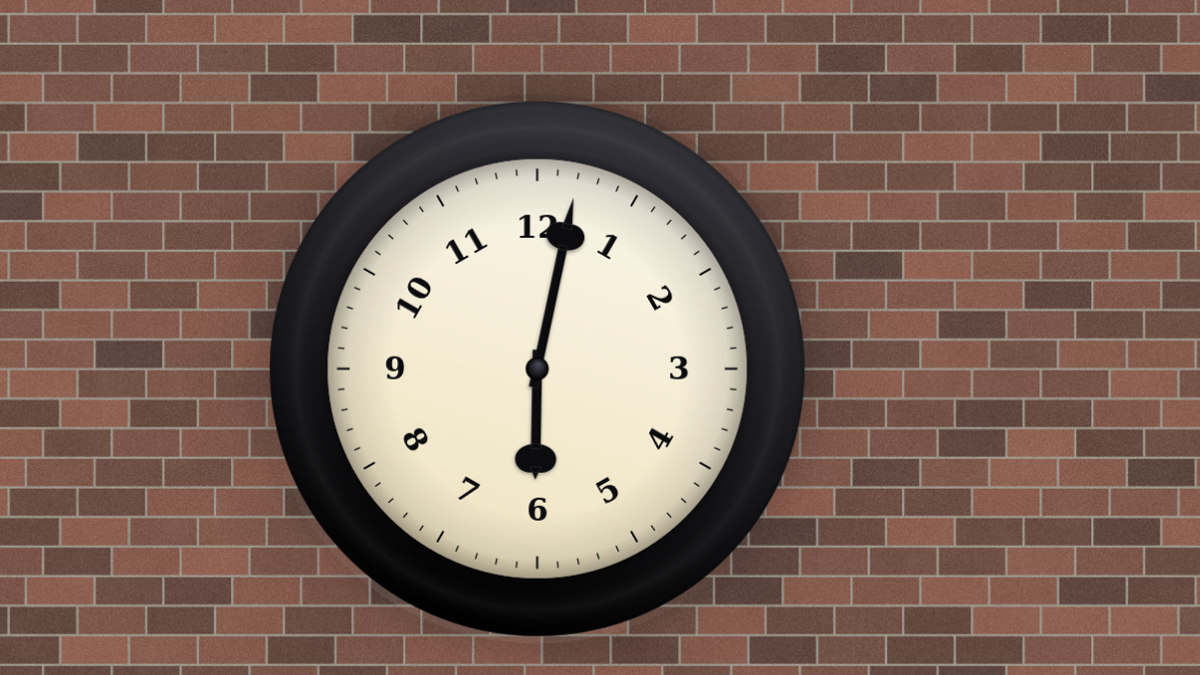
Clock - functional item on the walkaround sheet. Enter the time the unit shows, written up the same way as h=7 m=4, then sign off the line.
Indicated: h=6 m=2
